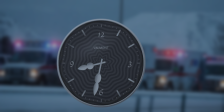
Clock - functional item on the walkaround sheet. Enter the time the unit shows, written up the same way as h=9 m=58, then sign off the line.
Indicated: h=8 m=32
